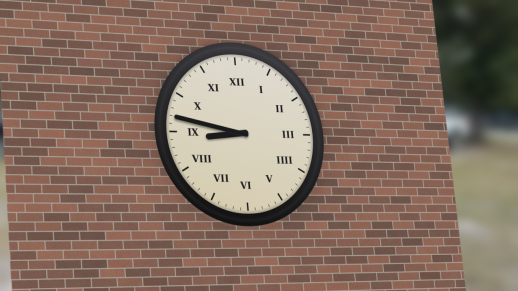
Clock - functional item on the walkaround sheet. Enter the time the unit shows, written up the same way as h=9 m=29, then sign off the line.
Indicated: h=8 m=47
